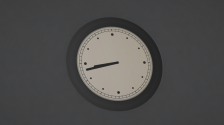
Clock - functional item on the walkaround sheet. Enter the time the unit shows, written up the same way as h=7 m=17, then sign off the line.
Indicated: h=8 m=43
